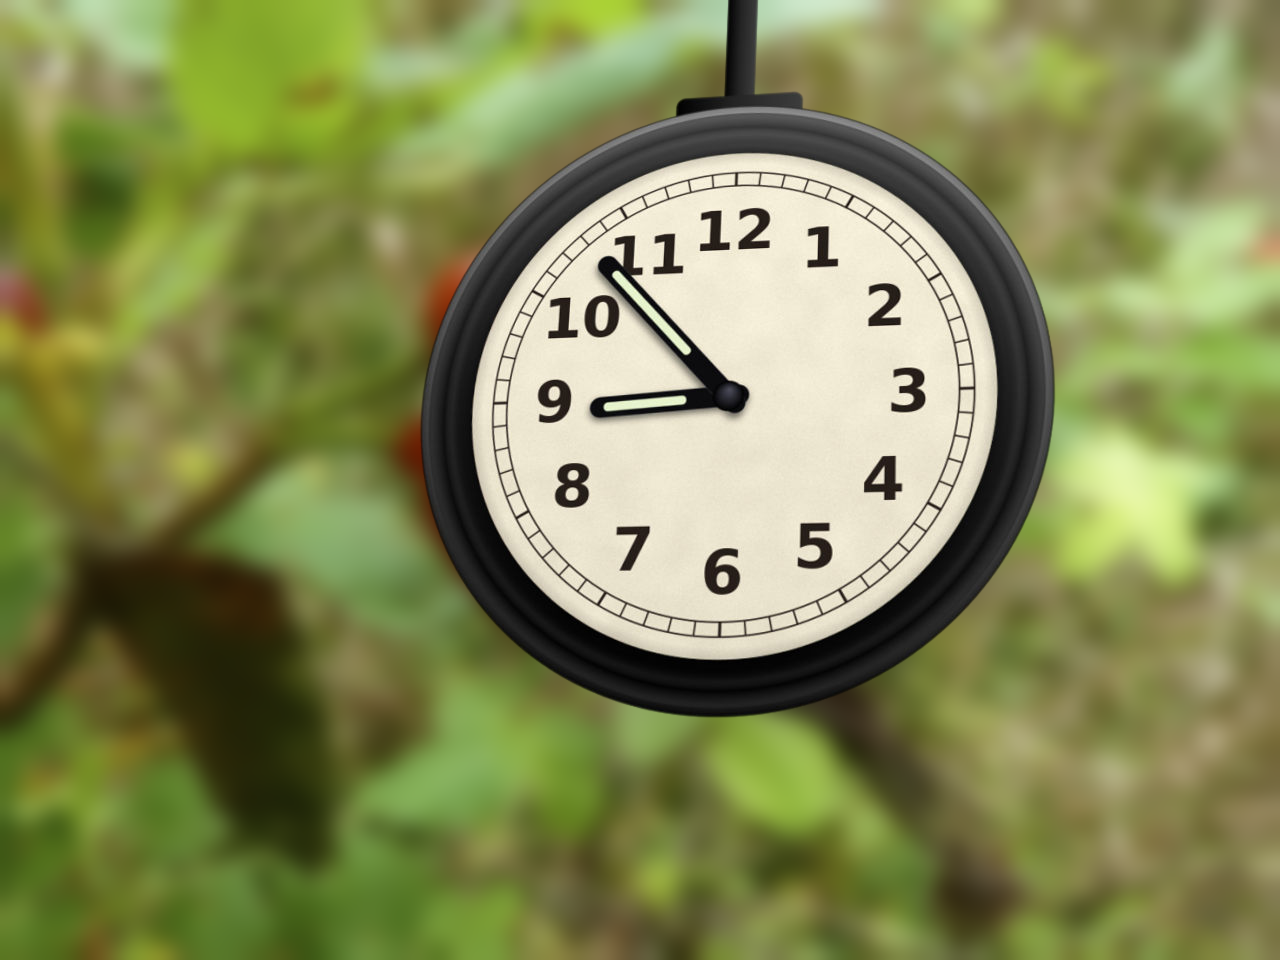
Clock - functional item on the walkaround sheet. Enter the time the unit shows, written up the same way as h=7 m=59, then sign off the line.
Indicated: h=8 m=53
